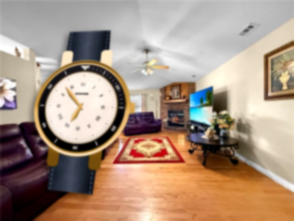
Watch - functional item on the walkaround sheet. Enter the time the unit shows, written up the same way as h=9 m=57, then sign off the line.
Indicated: h=6 m=53
